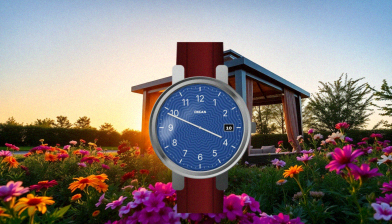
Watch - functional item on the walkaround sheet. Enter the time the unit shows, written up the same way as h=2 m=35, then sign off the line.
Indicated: h=3 m=49
